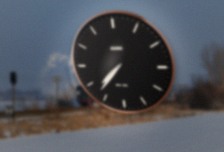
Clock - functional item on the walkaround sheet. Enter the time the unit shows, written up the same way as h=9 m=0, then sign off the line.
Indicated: h=7 m=37
